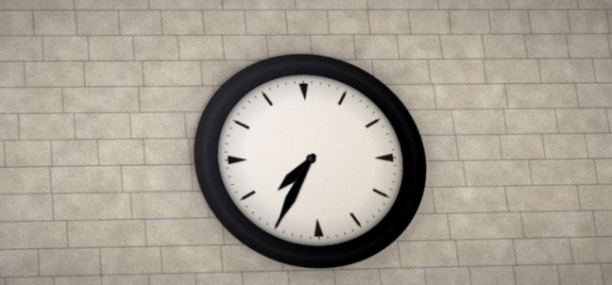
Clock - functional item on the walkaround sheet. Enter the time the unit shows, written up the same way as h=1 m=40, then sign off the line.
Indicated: h=7 m=35
